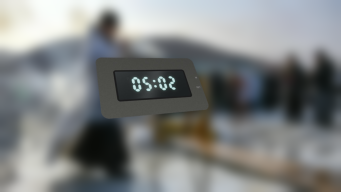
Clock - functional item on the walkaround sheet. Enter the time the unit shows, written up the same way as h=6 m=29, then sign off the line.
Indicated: h=5 m=2
